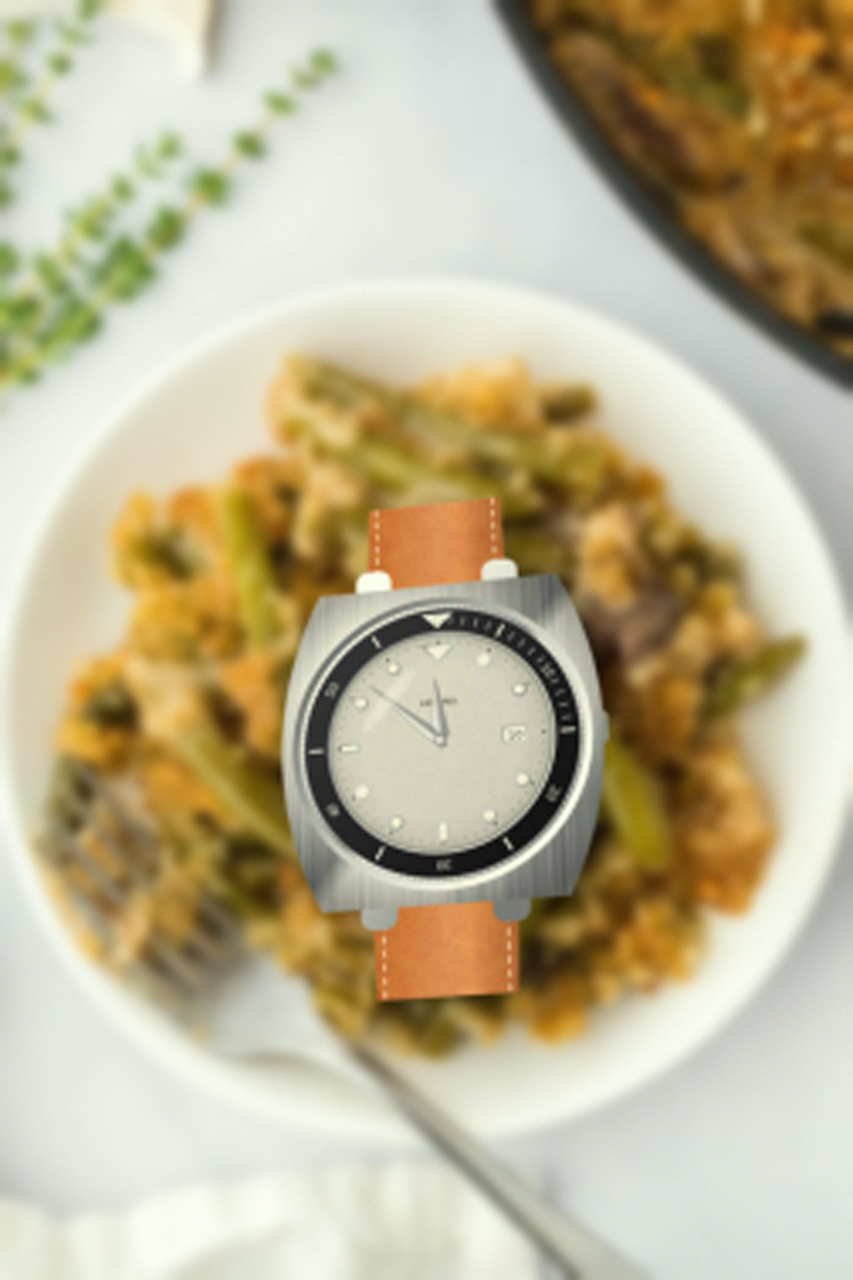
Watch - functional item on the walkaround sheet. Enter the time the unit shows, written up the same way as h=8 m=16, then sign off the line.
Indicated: h=11 m=52
